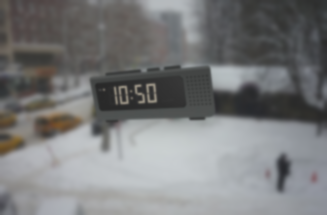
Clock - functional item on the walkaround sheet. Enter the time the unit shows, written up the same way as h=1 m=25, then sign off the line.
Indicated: h=10 m=50
